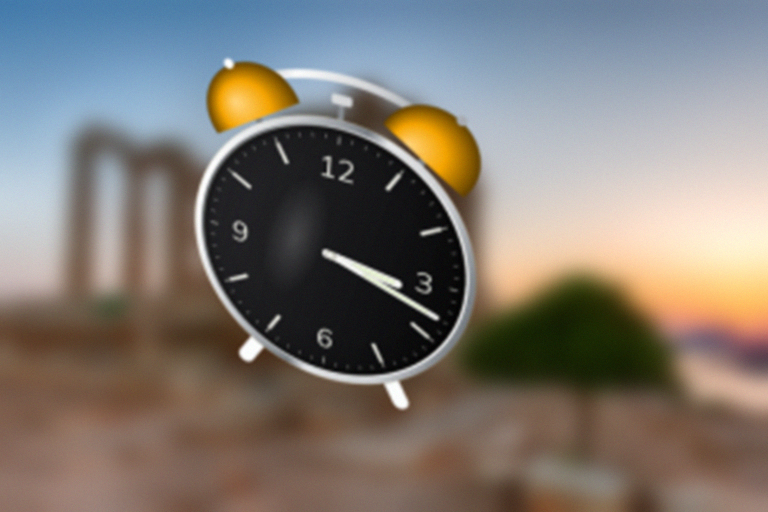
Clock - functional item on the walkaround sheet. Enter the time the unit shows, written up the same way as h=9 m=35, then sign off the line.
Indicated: h=3 m=18
